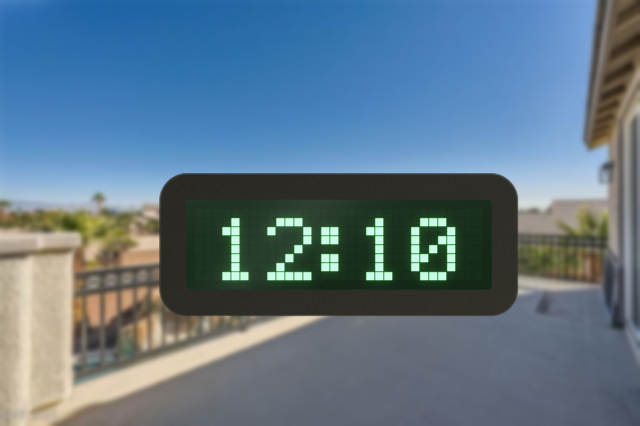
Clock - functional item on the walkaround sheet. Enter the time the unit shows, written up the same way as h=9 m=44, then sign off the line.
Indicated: h=12 m=10
